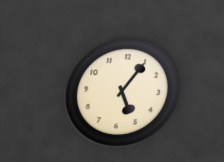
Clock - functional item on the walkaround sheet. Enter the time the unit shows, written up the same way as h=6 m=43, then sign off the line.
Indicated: h=5 m=5
